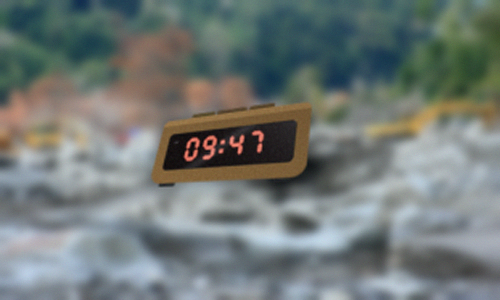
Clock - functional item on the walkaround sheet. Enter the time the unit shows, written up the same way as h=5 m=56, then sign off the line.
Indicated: h=9 m=47
